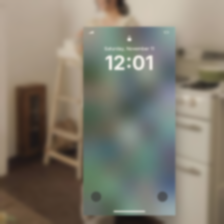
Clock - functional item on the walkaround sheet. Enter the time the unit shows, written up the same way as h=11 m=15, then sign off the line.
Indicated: h=12 m=1
